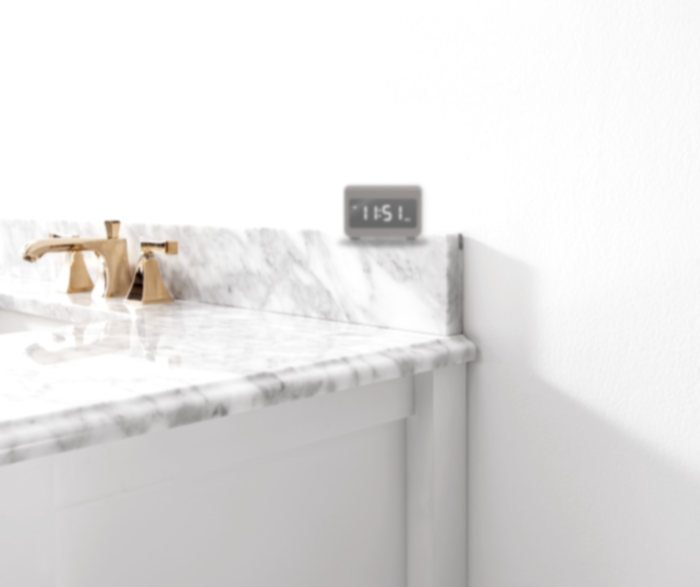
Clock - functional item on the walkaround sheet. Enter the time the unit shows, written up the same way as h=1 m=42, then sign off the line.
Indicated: h=11 m=51
